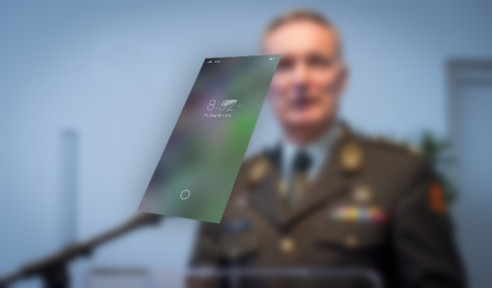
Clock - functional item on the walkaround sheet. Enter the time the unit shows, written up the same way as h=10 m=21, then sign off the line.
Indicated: h=8 m=52
